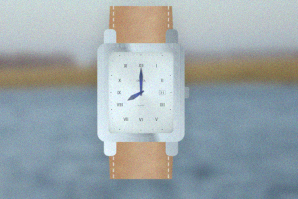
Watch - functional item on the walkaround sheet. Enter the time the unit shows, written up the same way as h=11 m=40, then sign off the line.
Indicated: h=8 m=0
